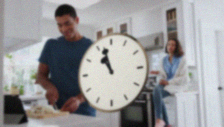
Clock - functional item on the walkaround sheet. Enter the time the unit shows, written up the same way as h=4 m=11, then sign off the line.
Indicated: h=10 m=57
